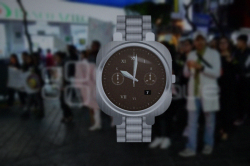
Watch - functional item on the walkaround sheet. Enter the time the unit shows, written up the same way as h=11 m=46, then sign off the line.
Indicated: h=10 m=1
